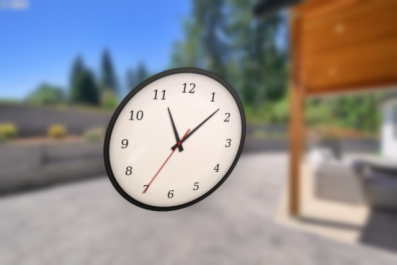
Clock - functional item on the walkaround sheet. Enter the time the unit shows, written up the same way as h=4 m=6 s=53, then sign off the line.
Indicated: h=11 m=7 s=35
